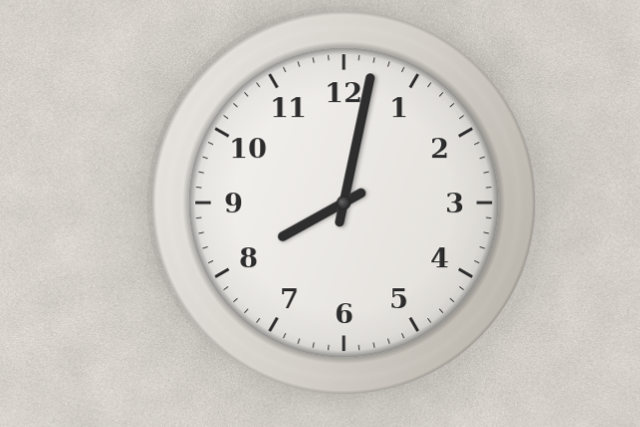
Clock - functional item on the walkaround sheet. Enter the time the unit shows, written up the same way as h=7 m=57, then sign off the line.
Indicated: h=8 m=2
